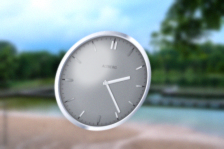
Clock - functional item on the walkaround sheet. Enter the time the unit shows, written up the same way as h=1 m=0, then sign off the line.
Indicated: h=2 m=24
